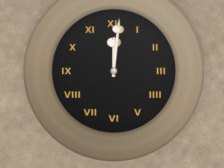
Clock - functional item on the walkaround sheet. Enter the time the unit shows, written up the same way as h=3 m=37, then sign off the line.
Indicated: h=12 m=1
